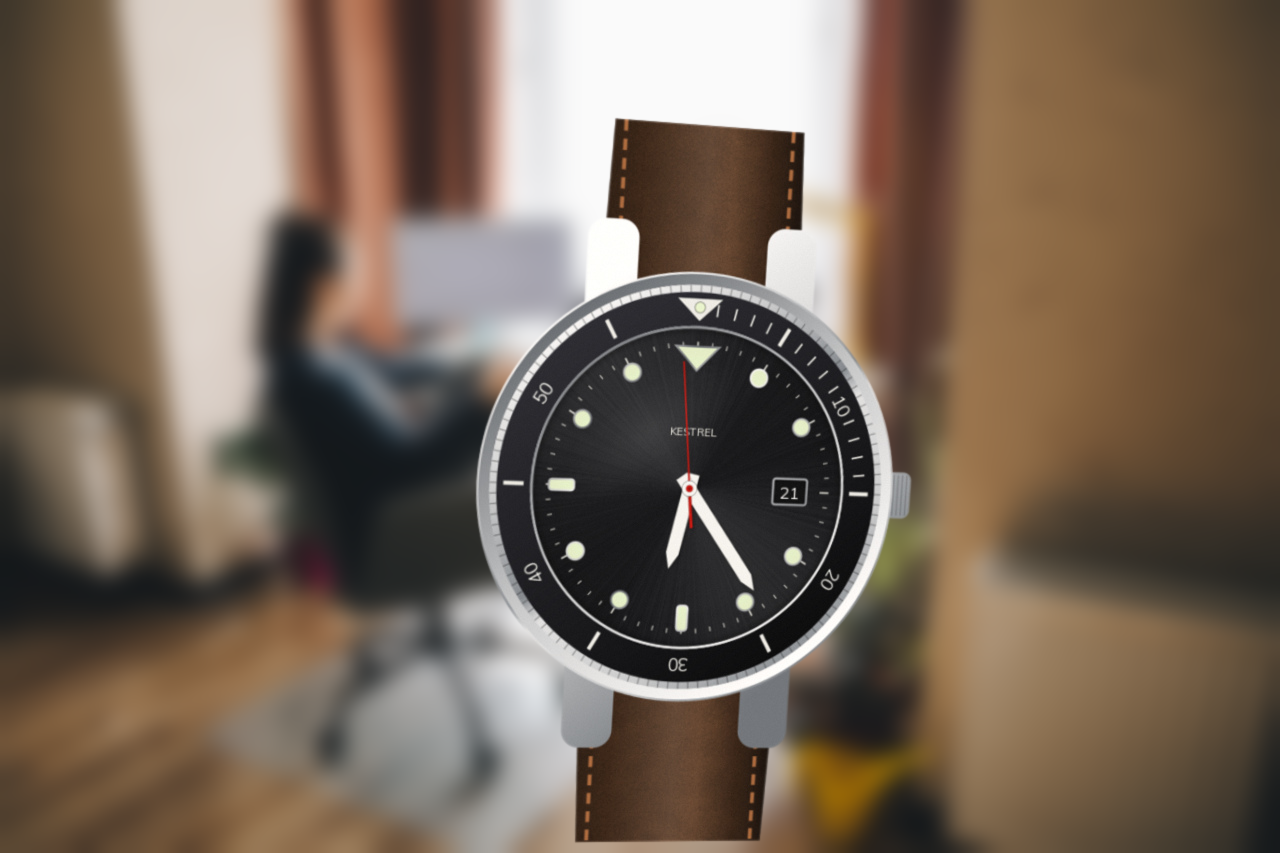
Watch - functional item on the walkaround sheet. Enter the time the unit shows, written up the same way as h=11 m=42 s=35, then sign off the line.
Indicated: h=6 m=23 s=59
